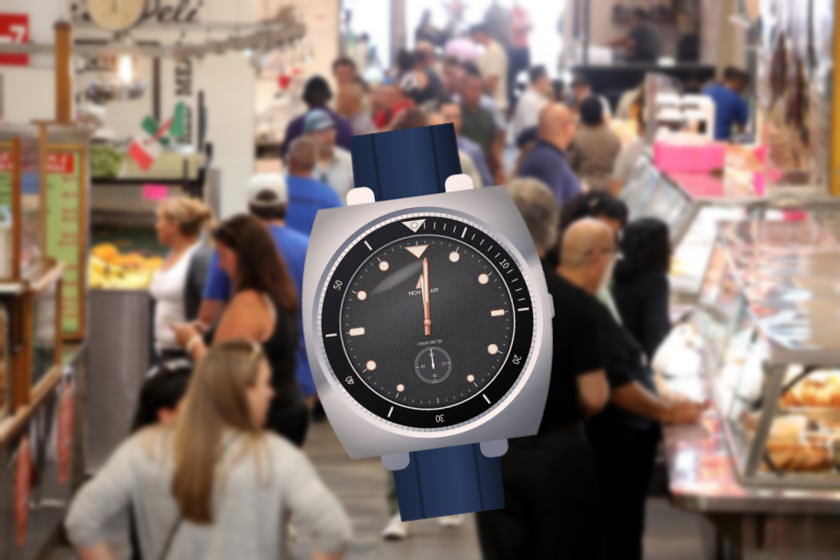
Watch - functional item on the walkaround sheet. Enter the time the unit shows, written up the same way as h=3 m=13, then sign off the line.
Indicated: h=12 m=1
